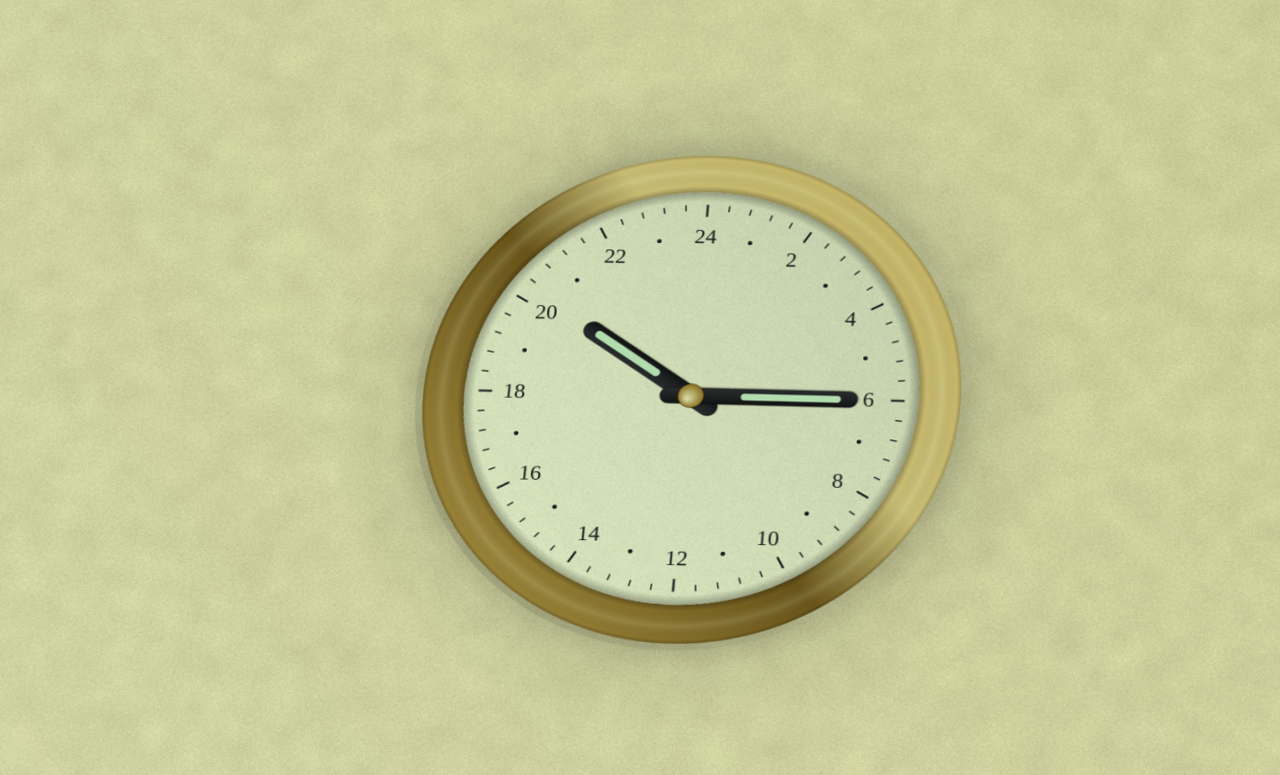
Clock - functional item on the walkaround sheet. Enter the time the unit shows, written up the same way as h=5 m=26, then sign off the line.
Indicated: h=20 m=15
